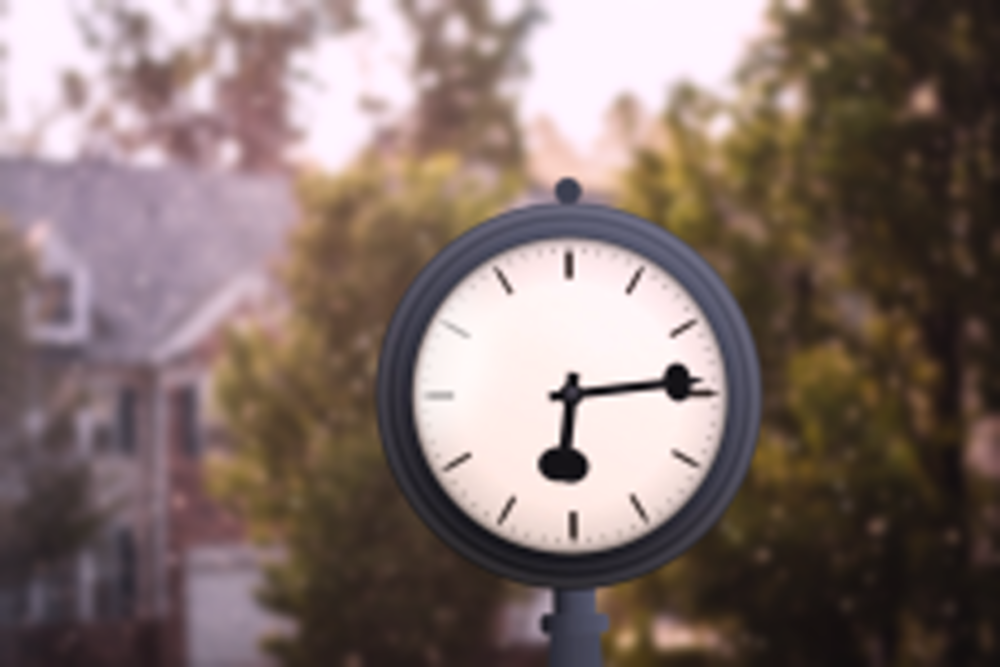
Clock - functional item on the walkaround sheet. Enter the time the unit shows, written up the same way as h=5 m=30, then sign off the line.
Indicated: h=6 m=14
